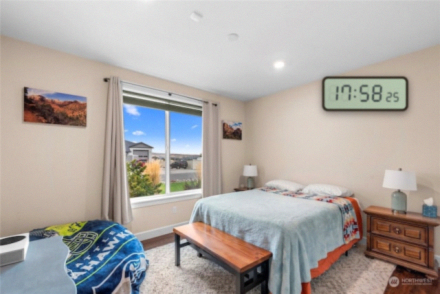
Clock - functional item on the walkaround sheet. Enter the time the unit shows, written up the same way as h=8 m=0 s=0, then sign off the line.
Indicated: h=17 m=58 s=25
